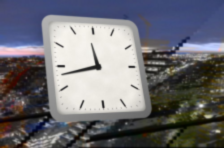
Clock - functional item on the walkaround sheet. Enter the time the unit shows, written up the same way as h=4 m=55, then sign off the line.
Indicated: h=11 m=43
